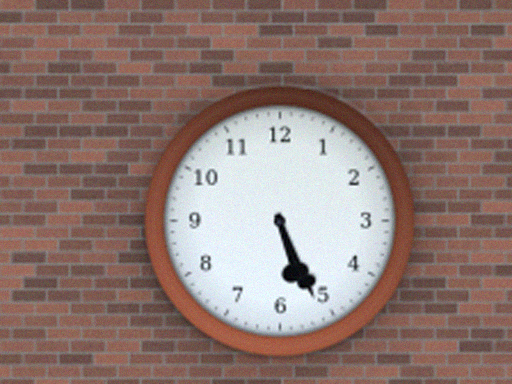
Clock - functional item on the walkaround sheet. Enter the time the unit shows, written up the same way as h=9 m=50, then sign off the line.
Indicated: h=5 m=26
